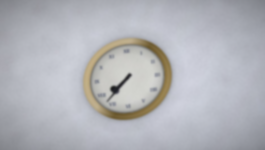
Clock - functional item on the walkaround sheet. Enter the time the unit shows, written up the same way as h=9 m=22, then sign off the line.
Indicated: h=7 m=37
